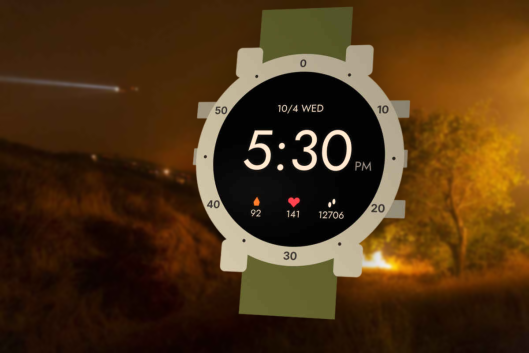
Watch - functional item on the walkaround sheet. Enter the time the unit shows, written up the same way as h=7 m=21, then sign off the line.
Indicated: h=5 m=30
